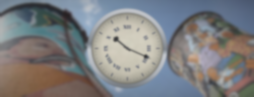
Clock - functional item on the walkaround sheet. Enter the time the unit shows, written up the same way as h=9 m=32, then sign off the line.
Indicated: h=10 m=19
